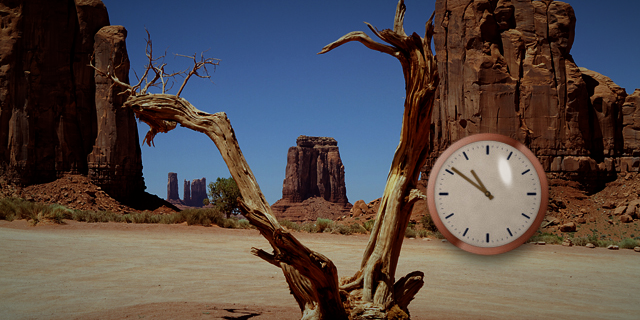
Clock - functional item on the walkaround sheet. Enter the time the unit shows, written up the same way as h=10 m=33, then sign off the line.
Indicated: h=10 m=51
